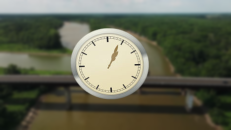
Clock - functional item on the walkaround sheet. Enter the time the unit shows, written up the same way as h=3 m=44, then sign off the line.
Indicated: h=1 m=4
